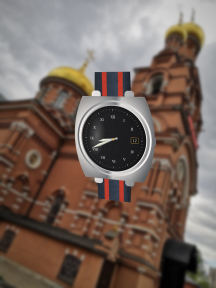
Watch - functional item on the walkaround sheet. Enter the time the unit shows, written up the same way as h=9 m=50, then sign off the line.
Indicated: h=8 m=41
